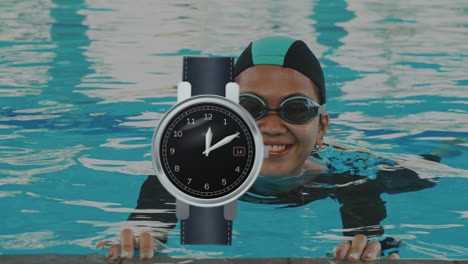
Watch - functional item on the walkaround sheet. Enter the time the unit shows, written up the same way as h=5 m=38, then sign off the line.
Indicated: h=12 m=10
